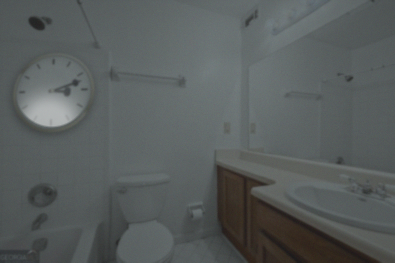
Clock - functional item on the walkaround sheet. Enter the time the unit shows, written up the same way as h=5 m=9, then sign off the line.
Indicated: h=3 m=12
